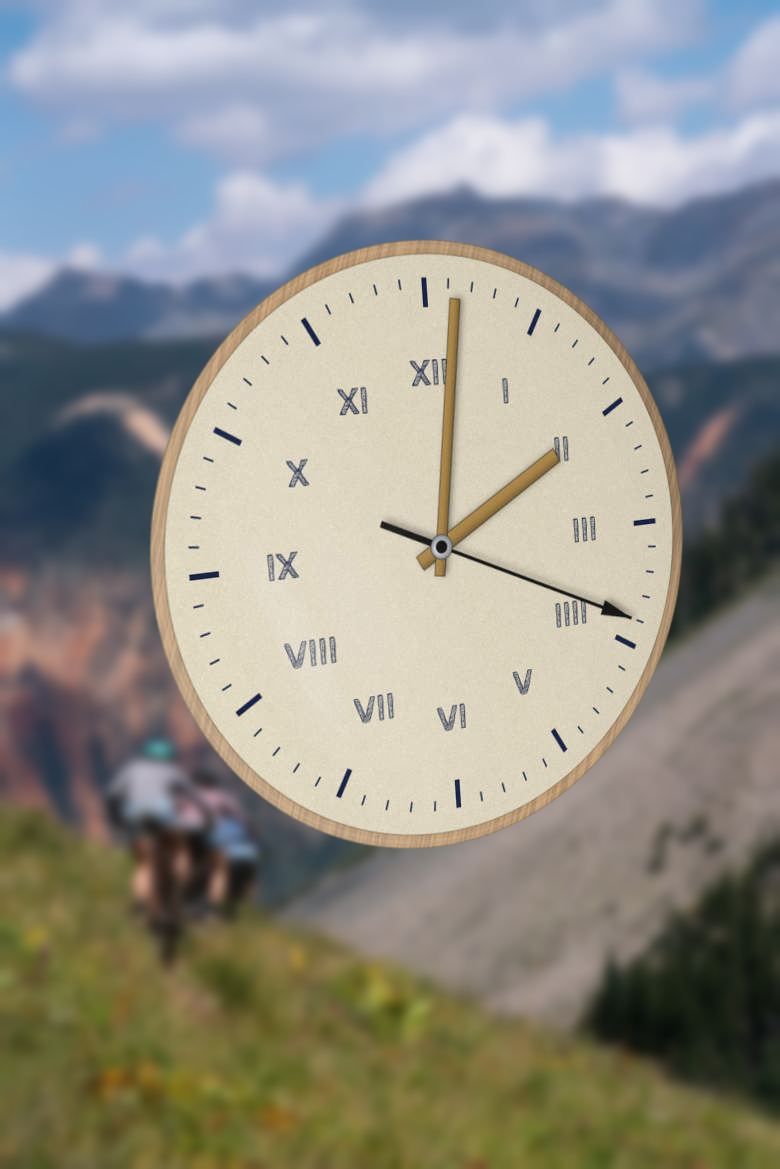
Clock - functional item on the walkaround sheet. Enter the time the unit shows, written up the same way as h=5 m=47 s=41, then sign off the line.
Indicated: h=2 m=1 s=19
